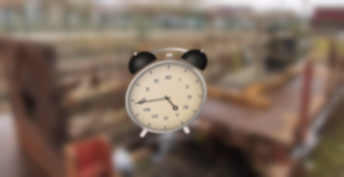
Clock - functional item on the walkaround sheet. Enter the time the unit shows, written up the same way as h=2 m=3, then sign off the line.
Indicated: h=4 m=44
